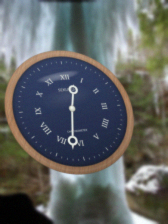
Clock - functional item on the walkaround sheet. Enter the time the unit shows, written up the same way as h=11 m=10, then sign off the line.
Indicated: h=12 m=32
